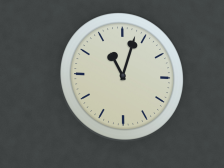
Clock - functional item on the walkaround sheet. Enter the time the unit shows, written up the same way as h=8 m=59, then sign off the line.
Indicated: h=11 m=3
